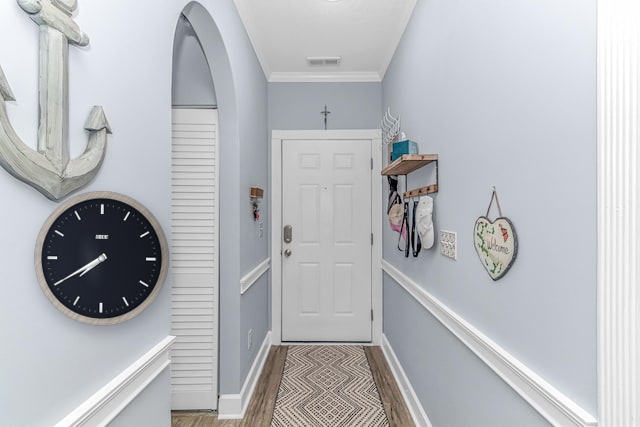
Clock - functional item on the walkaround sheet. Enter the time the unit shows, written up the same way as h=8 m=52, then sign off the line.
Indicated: h=7 m=40
